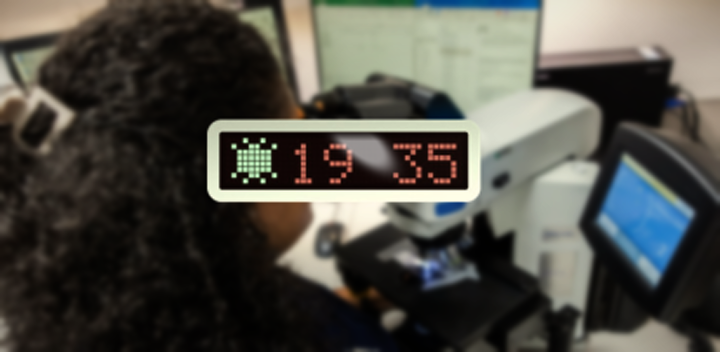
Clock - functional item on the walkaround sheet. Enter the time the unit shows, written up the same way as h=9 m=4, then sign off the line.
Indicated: h=19 m=35
